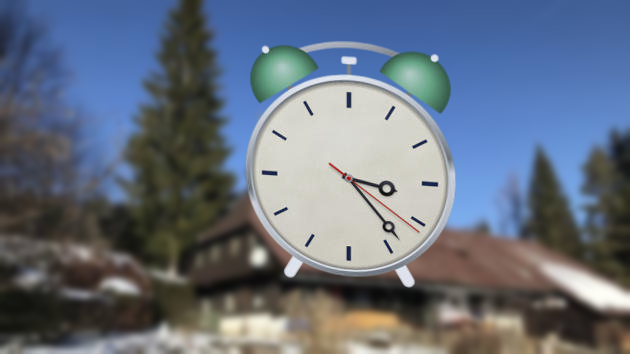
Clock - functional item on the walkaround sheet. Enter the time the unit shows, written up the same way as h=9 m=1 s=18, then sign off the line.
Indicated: h=3 m=23 s=21
